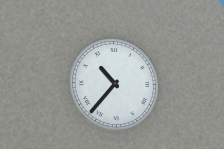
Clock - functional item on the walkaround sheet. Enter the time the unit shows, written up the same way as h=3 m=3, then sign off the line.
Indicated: h=10 m=37
